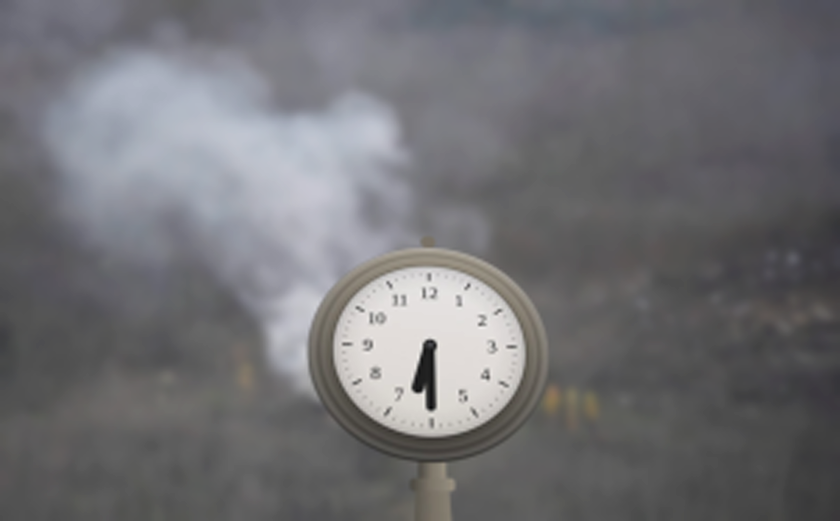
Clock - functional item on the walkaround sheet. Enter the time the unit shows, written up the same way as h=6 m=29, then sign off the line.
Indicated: h=6 m=30
